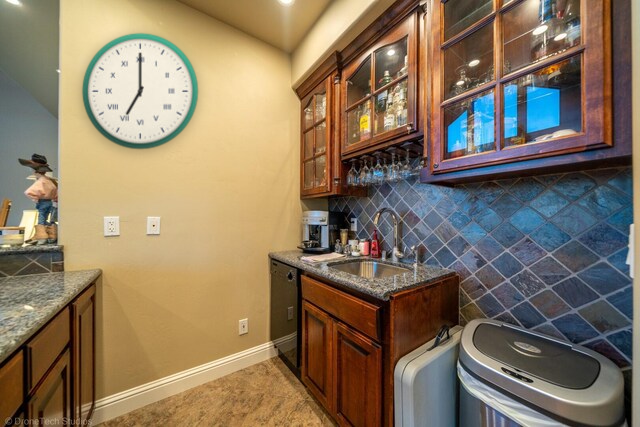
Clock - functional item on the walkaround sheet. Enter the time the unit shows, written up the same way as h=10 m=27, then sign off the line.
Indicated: h=7 m=0
